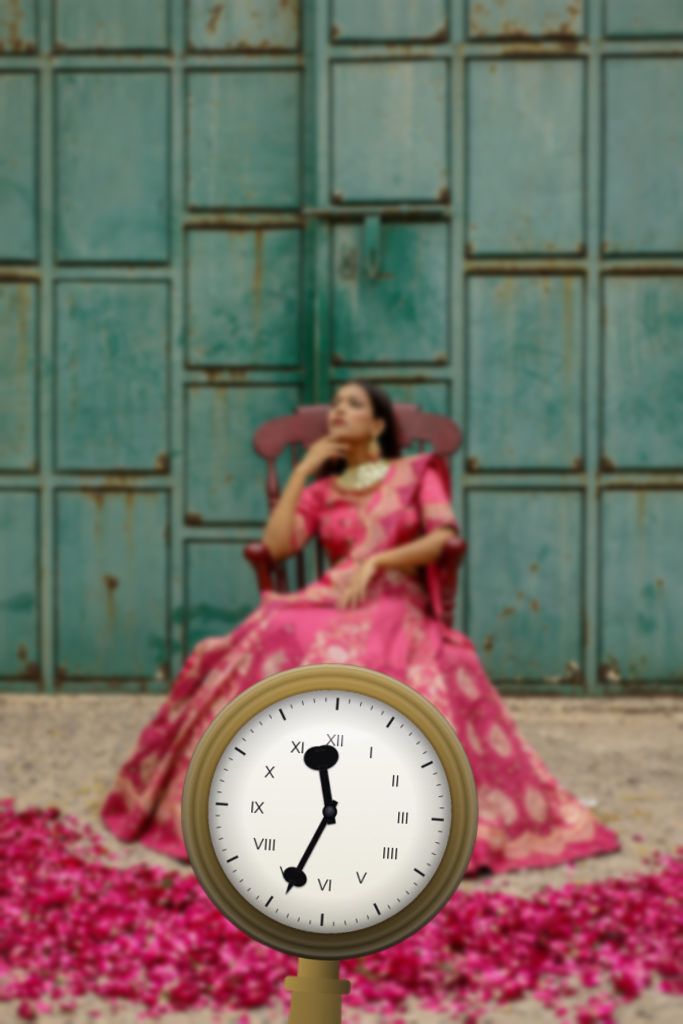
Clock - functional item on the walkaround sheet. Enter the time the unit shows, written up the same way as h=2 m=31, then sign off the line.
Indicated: h=11 m=34
